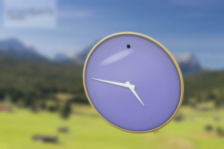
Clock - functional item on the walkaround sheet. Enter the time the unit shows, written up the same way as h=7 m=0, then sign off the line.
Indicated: h=4 m=46
